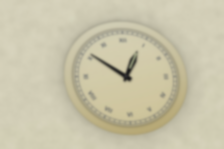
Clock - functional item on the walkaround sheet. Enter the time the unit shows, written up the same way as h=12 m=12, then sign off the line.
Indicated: h=12 m=51
